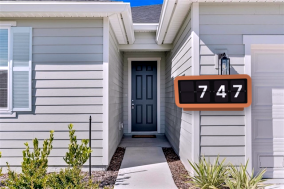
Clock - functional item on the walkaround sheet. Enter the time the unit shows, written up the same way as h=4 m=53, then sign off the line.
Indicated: h=7 m=47
